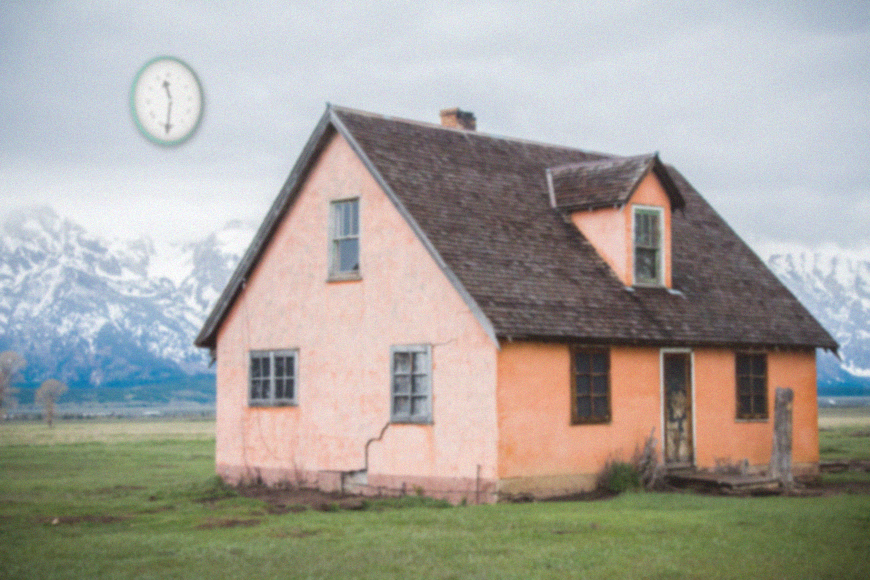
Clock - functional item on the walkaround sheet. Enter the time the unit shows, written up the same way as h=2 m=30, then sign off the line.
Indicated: h=11 m=32
